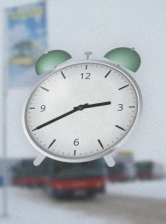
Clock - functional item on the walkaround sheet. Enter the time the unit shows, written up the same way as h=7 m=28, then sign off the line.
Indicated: h=2 m=40
